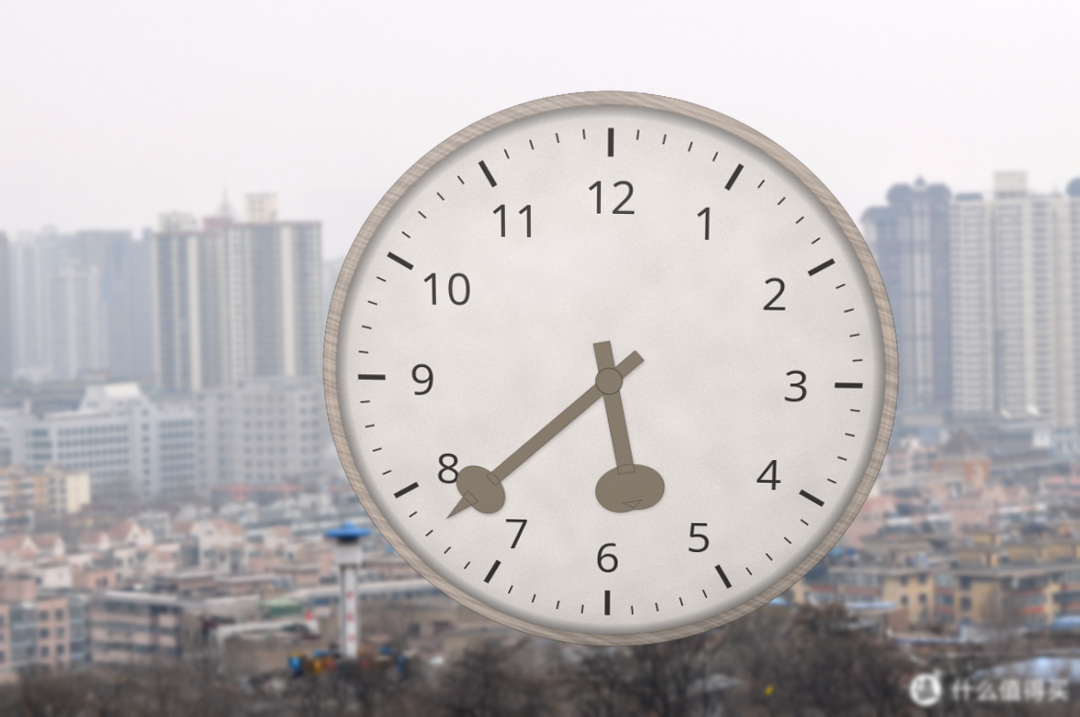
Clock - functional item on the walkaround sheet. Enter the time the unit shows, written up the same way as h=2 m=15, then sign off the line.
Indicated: h=5 m=38
